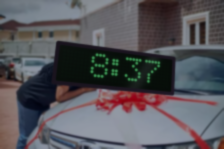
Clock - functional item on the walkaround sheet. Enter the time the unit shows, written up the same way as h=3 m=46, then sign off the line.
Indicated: h=8 m=37
